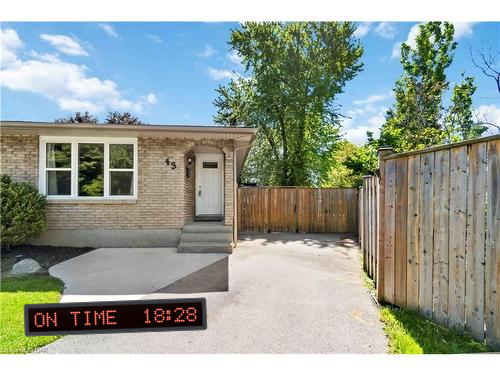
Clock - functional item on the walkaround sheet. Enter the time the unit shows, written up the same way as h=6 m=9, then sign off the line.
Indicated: h=18 m=28
